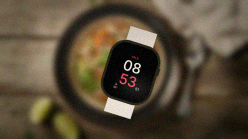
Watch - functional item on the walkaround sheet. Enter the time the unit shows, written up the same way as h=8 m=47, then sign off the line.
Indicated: h=8 m=53
